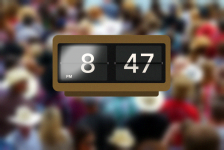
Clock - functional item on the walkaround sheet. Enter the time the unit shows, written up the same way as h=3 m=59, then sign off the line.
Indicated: h=8 m=47
